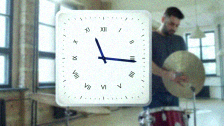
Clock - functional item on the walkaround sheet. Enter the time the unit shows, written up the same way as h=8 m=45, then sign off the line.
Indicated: h=11 m=16
